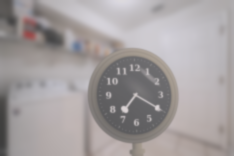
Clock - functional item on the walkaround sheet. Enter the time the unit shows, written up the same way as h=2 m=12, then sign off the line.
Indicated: h=7 m=20
